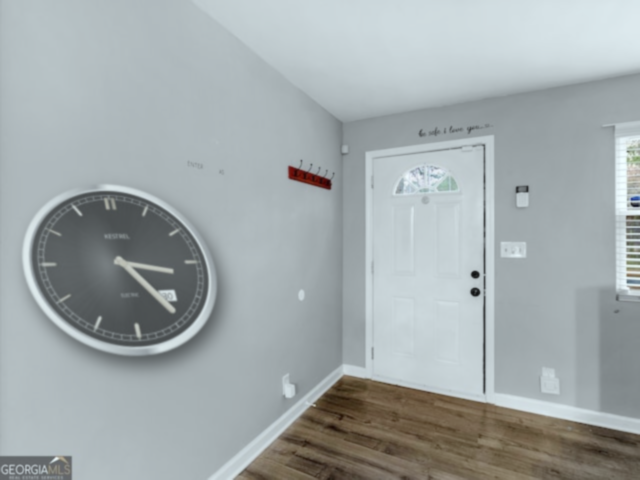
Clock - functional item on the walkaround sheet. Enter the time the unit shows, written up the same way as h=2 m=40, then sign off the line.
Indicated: h=3 m=24
